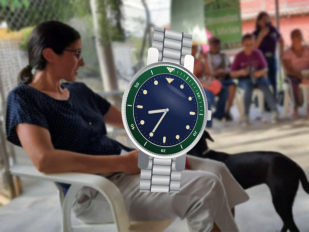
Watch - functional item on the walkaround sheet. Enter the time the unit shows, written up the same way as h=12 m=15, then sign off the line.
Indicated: h=8 m=35
